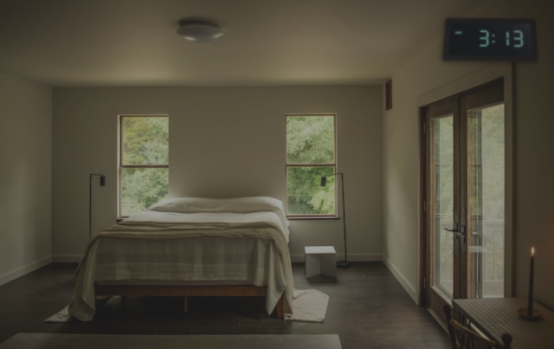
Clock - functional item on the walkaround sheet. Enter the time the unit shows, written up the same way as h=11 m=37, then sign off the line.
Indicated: h=3 m=13
